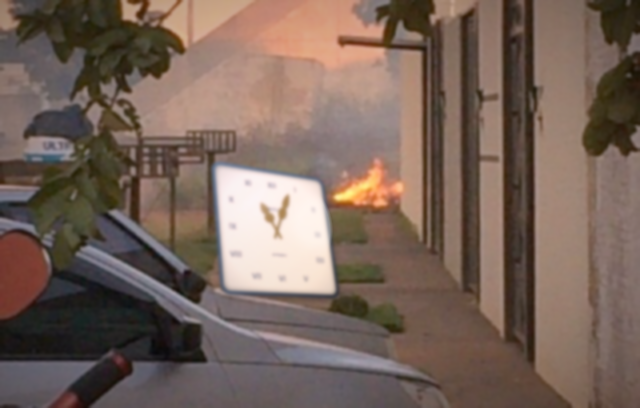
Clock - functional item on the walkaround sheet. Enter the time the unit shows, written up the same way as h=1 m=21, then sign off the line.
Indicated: h=11 m=4
